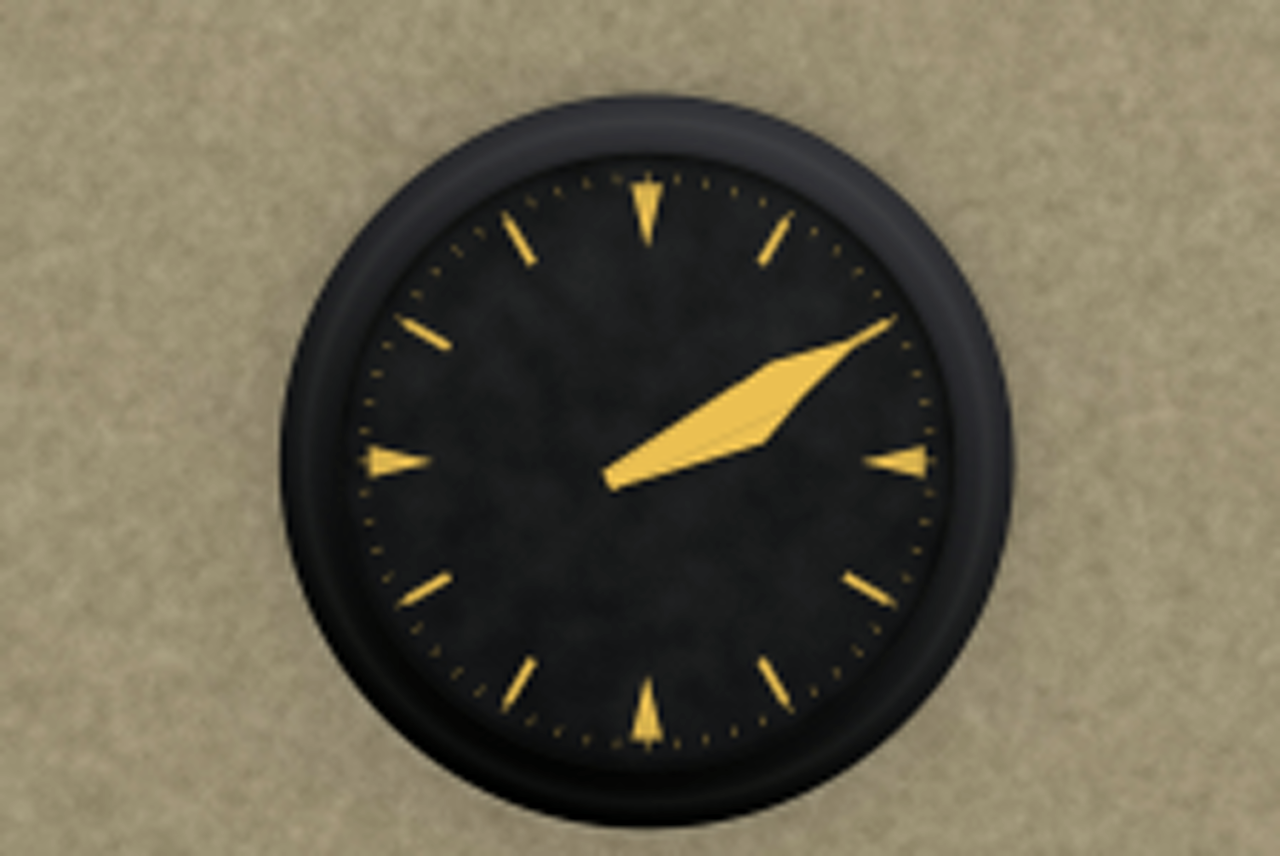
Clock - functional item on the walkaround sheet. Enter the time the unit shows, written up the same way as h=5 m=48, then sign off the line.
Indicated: h=2 m=10
